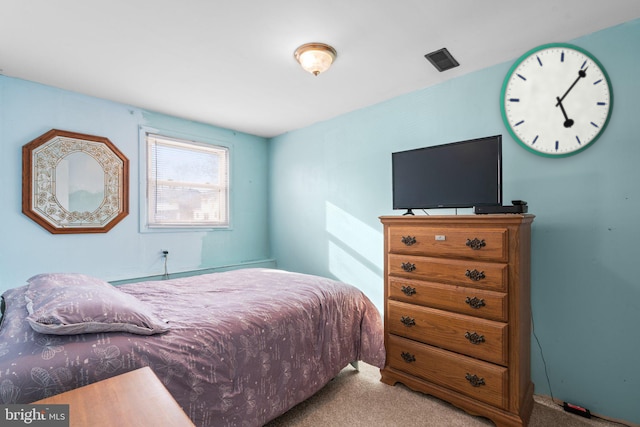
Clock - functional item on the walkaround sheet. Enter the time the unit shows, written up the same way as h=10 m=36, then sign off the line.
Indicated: h=5 m=6
